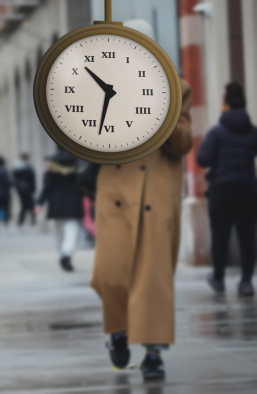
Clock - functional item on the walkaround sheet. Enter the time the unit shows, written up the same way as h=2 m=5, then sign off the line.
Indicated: h=10 m=32
